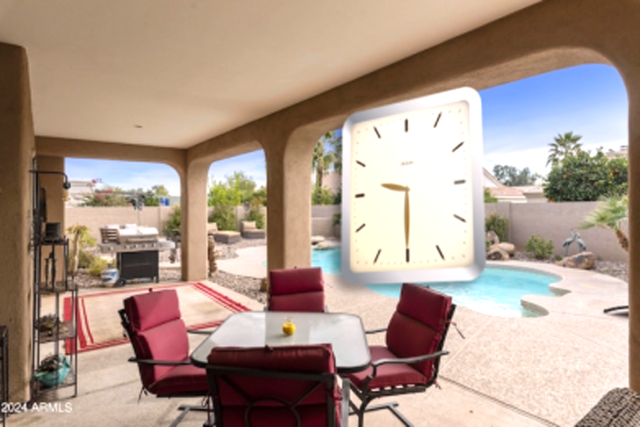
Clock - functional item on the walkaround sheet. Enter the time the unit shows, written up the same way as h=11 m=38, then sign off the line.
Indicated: h=9 m=30
